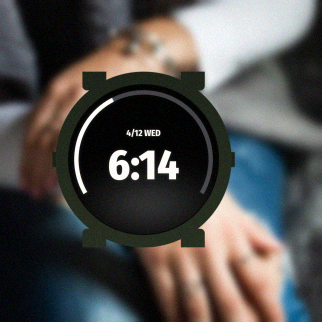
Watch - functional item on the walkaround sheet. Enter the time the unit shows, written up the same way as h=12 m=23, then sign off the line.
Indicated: h=6 m=14
